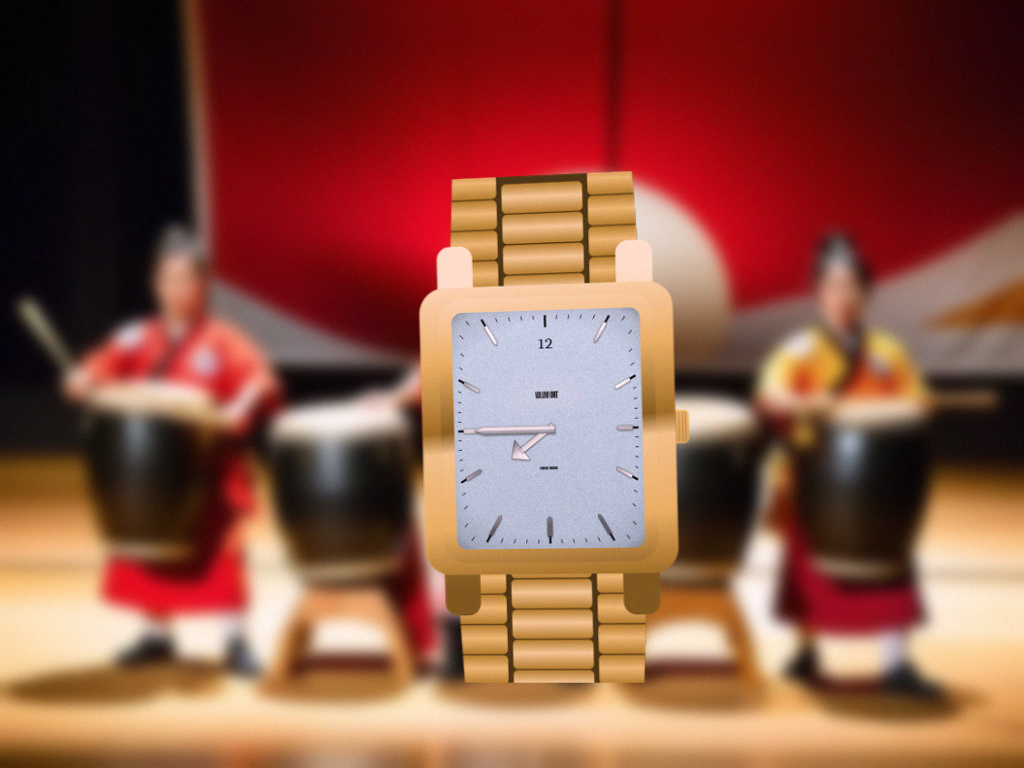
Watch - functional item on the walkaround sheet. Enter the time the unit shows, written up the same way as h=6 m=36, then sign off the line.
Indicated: h=7 m=45
